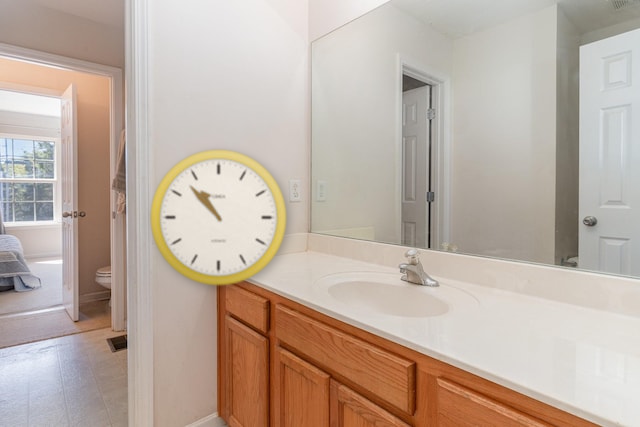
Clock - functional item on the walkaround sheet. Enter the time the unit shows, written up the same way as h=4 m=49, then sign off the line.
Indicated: h=10 m=53
